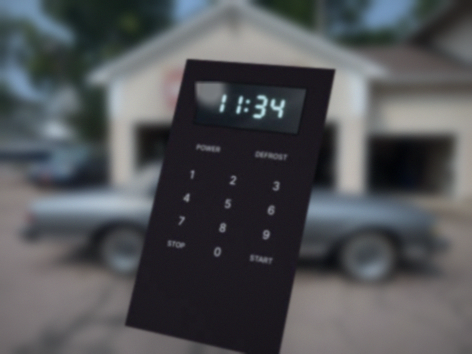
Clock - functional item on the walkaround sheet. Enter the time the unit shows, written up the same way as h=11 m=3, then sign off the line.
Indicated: h=11 m=34
